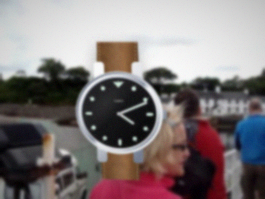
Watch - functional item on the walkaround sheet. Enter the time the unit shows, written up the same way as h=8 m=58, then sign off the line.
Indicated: h=4 m=11
